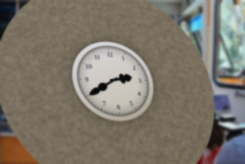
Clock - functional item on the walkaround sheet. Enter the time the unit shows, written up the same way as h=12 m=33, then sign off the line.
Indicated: h=2 m=40
